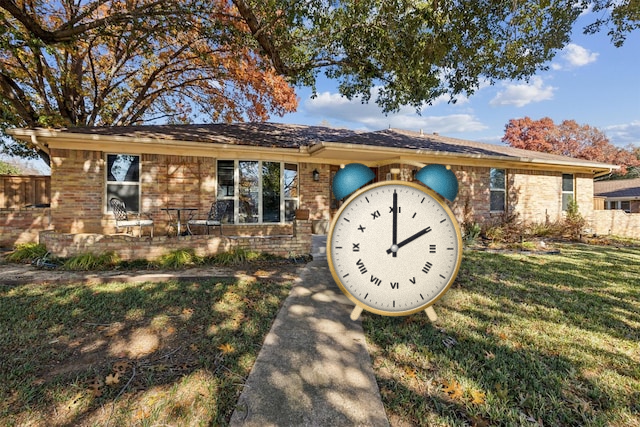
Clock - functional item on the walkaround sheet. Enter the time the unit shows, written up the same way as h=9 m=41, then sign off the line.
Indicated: h=2 m=0
